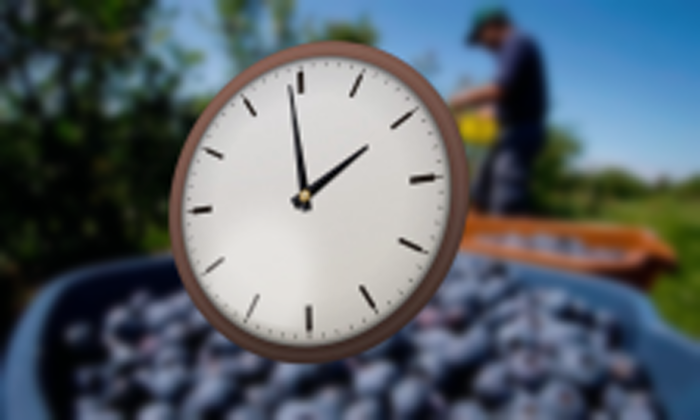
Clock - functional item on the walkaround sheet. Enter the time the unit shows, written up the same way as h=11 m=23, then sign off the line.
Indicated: h=1 m=59
